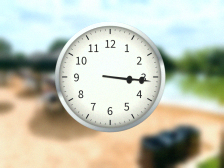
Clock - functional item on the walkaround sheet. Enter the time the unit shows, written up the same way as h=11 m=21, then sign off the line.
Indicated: h=3 m=16
